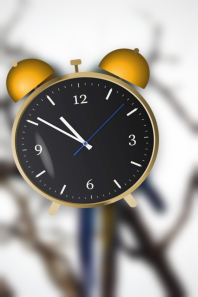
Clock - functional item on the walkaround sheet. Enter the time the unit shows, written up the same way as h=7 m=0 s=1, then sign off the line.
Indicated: h=10 m=51 s=8
